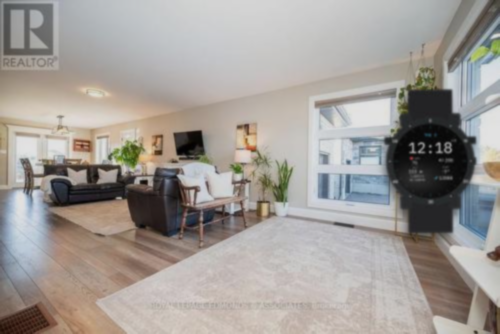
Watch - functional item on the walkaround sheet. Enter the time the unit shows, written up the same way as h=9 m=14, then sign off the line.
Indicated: h=12 m=18
